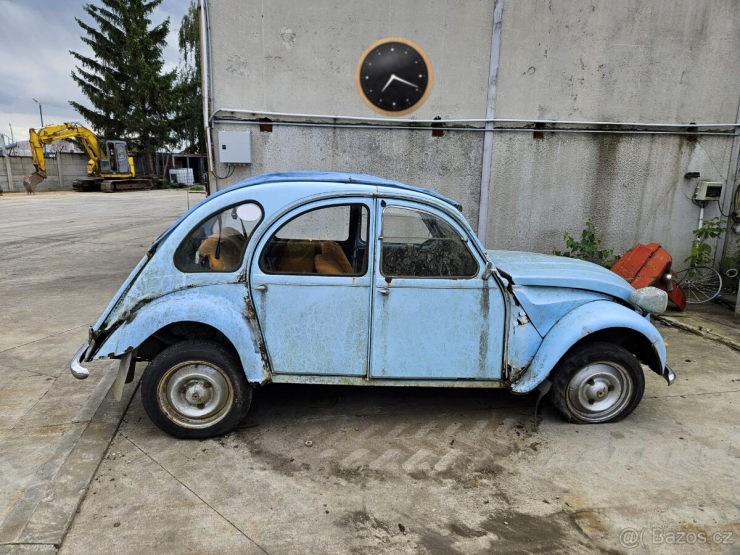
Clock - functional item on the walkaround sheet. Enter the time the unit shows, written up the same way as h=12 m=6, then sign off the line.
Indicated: h=7 m=19
